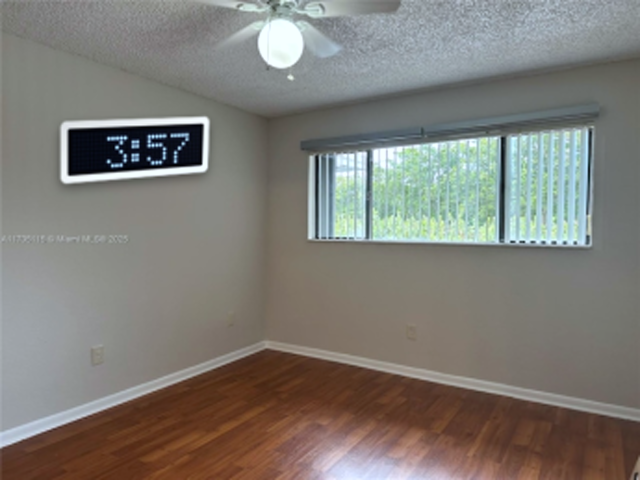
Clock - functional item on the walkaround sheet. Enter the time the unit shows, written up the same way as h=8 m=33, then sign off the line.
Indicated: h=3 m=57
